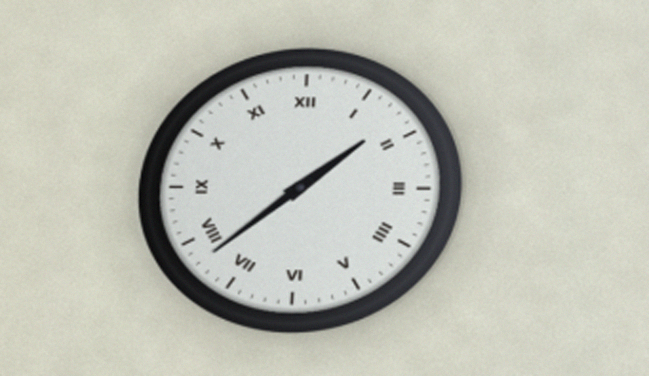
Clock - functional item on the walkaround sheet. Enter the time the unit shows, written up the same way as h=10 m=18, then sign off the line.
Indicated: h=1 m=38
